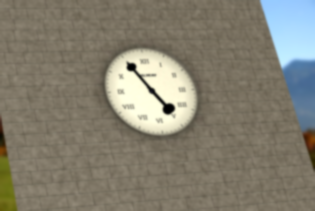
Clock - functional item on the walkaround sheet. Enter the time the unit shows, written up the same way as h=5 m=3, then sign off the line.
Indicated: h=4 m=55
